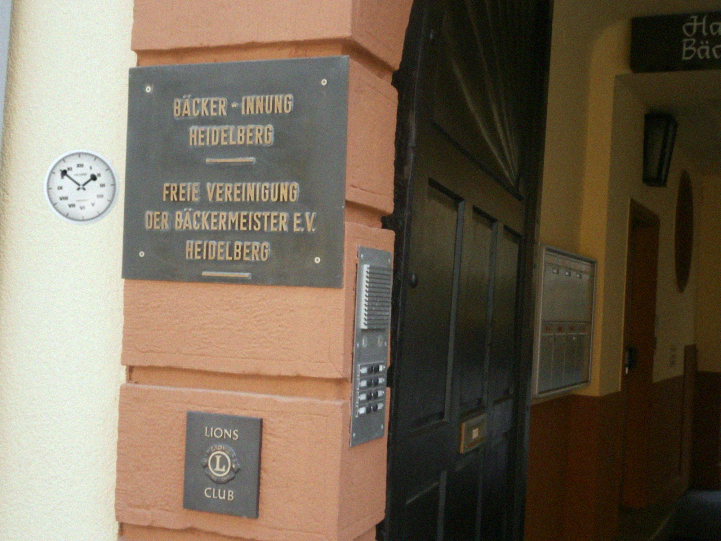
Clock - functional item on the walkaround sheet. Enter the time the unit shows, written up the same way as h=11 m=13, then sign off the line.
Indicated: h=1 m=52
